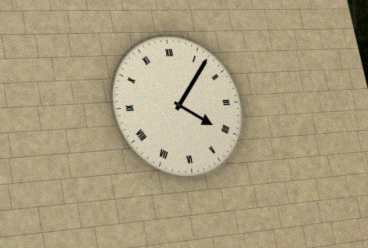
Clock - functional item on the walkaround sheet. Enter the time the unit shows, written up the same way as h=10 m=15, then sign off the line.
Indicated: h=4 m=7
